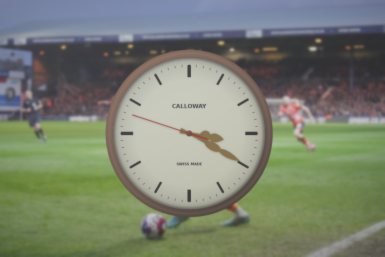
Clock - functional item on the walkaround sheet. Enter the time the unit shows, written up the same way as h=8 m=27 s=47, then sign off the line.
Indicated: h=3 m=19 s=48
